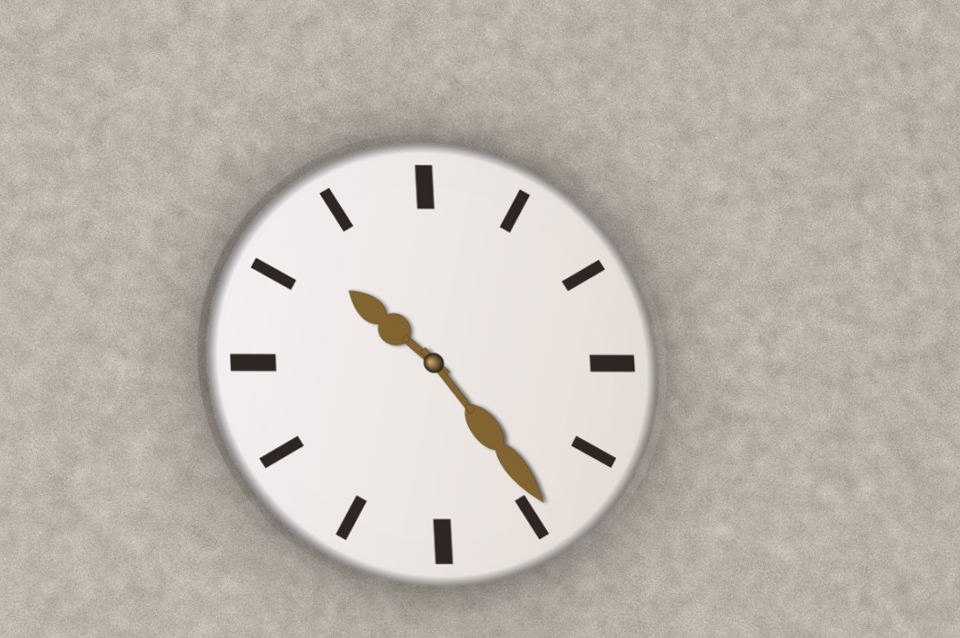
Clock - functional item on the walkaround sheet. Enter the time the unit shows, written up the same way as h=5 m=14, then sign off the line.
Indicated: h=10 m=24
